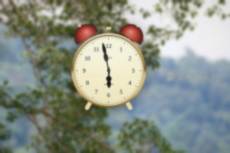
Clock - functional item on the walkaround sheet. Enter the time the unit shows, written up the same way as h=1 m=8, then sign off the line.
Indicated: h=5 m=58
